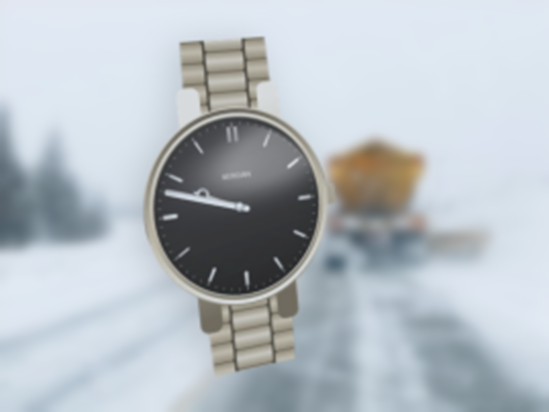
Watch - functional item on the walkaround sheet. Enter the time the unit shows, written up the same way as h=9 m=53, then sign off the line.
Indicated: h=9 m=48
